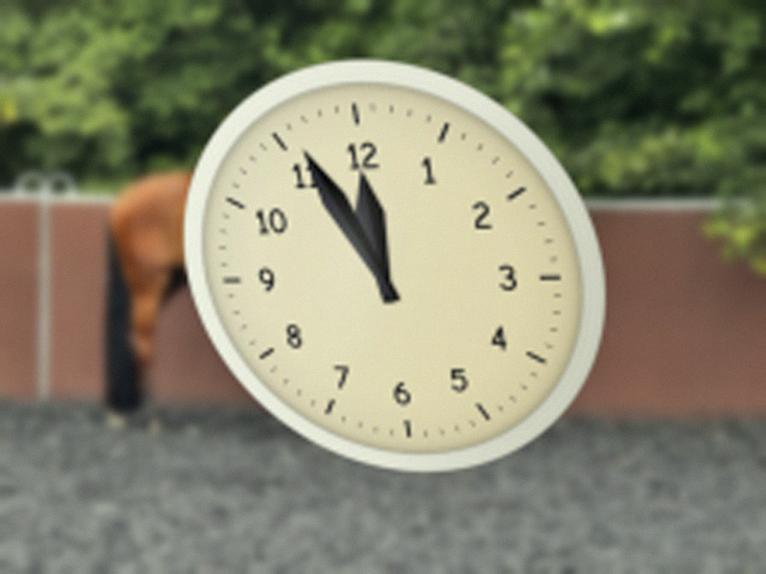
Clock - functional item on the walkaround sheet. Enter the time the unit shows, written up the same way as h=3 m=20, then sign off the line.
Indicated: h=11 m=56
